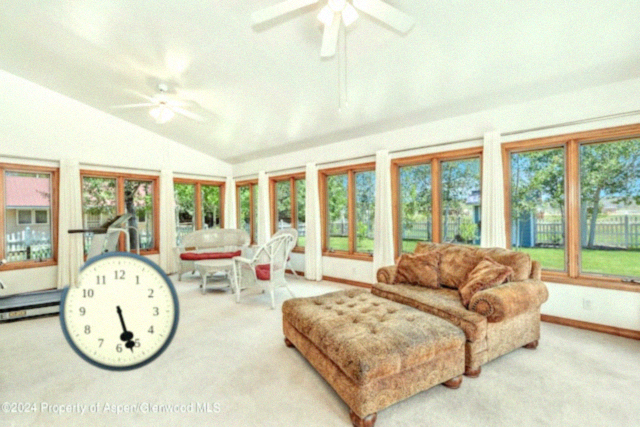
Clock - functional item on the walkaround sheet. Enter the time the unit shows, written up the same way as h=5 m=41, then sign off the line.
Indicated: h=5 m=27
